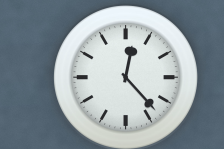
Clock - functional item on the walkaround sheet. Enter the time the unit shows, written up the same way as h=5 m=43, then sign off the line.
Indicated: h=12 m=23
